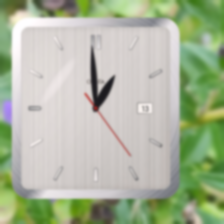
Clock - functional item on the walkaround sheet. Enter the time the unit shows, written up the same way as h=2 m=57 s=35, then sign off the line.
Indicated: h=12 m=59 s=24
